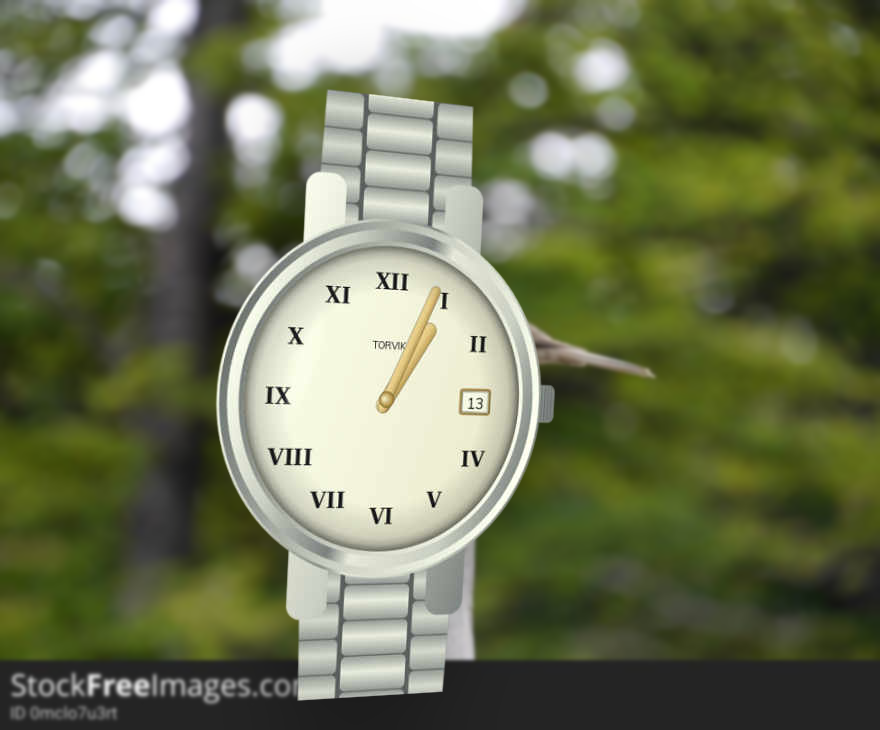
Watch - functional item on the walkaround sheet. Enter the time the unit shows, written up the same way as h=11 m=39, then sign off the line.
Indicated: h=1 m=4
